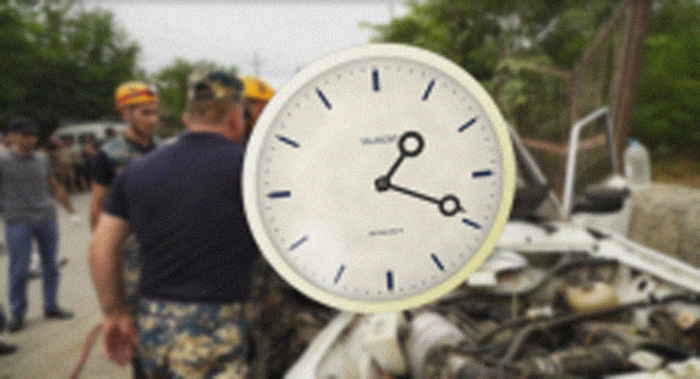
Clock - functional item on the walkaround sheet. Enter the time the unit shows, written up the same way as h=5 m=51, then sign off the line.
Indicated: h=1 m=19
